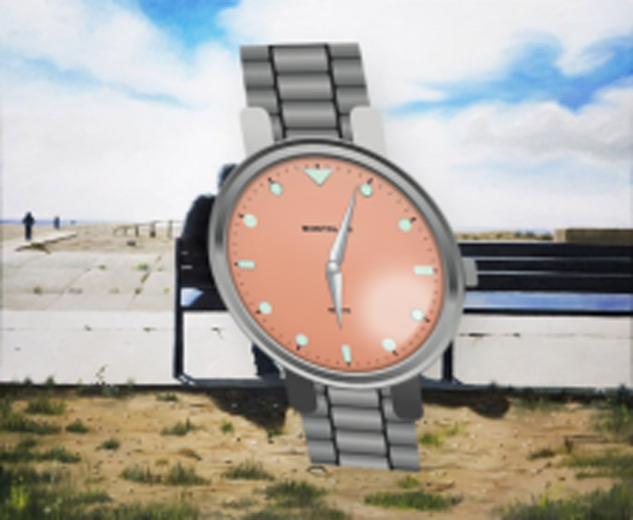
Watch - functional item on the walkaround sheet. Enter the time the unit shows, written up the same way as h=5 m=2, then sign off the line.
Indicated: h=6 m=4
